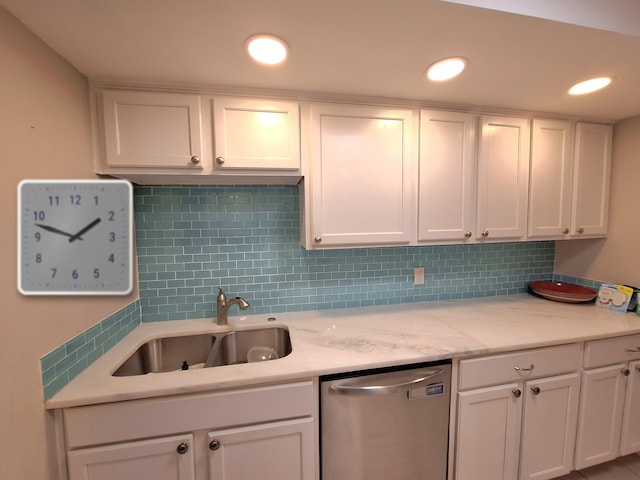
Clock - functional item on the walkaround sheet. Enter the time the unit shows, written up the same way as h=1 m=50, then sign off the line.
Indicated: h=1 m=48
